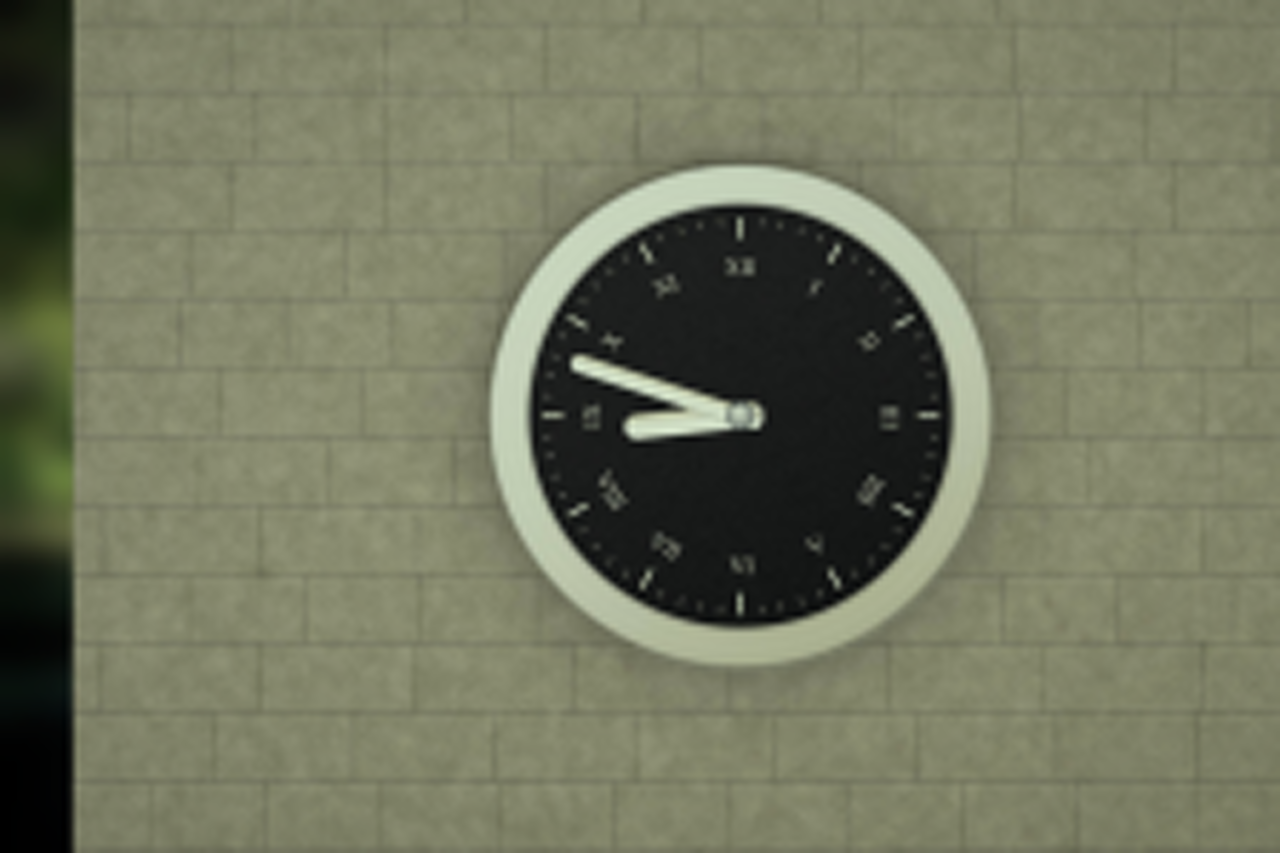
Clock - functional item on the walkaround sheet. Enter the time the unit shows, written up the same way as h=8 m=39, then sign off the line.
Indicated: h=8 m=48
